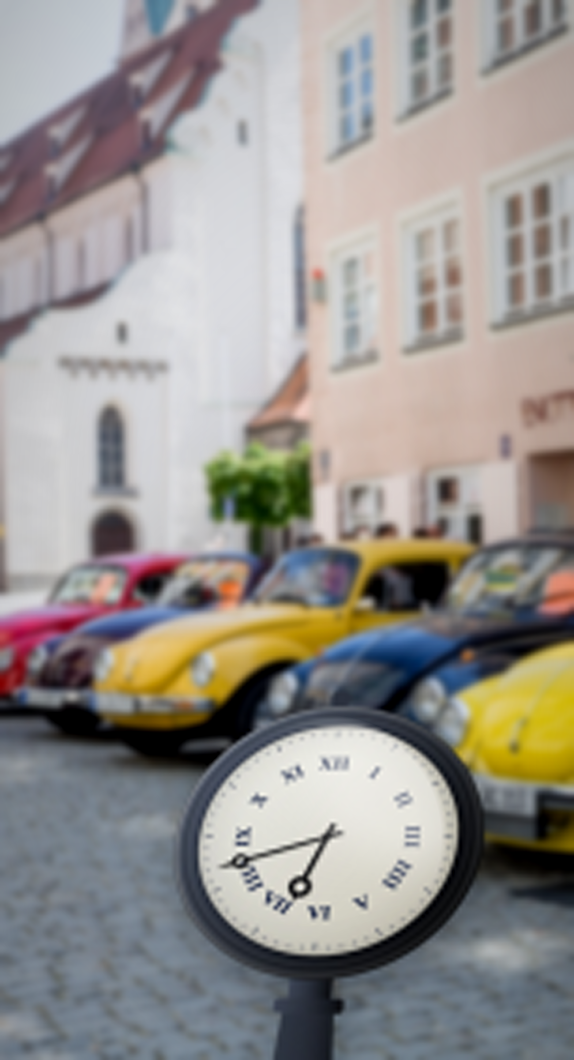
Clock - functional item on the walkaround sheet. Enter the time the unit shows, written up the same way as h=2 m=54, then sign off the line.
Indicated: h=6 m=42
